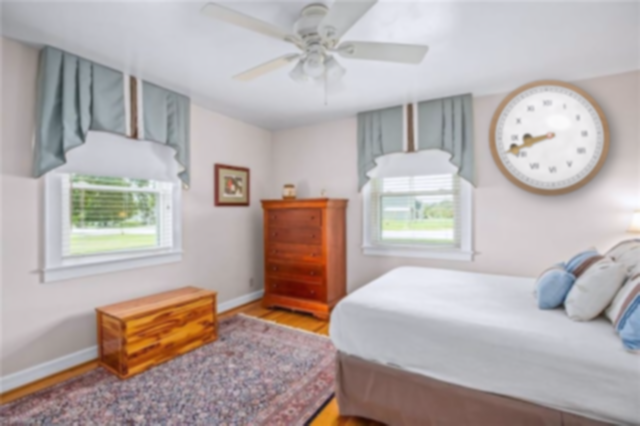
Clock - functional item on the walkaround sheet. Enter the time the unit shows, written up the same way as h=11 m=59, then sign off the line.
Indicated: h=8 m=42
